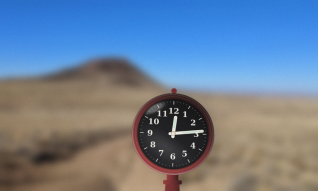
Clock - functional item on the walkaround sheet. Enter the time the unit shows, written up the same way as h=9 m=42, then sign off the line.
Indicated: h=12 m=14
